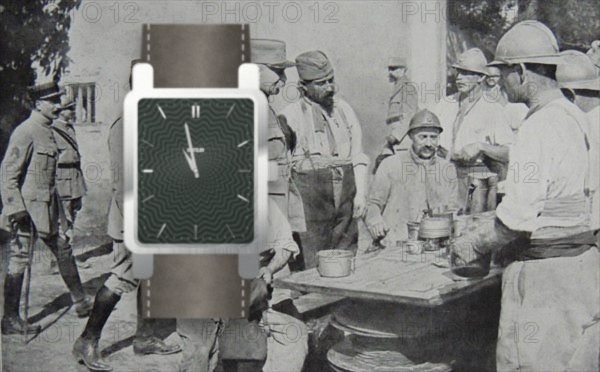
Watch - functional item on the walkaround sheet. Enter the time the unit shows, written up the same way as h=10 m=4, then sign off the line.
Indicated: h=10 m=58
